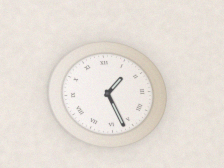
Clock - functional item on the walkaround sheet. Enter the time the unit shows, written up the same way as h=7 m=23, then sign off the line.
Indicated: h=1 m=27
